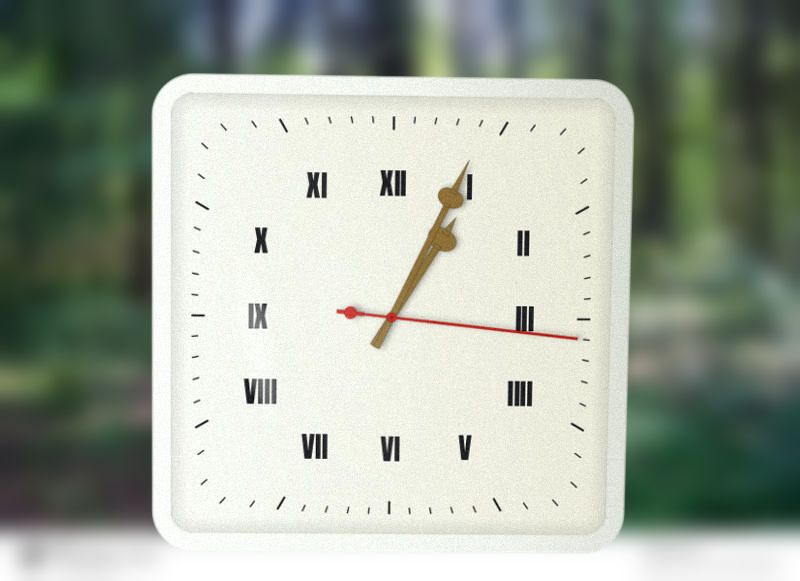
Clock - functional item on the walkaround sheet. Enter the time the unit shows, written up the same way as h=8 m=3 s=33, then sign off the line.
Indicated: h=1 m=4 s=16
